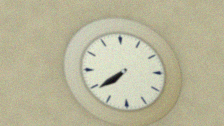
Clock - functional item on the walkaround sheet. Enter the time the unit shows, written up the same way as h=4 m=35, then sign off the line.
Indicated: h=7 m=39
